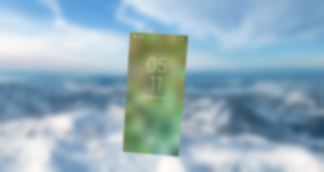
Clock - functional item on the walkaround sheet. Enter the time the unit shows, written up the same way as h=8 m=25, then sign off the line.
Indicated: h=5 m=11
